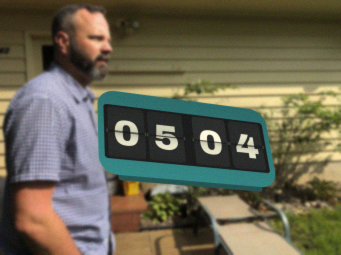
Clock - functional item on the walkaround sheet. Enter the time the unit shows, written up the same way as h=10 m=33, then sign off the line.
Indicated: h=5 m=4
